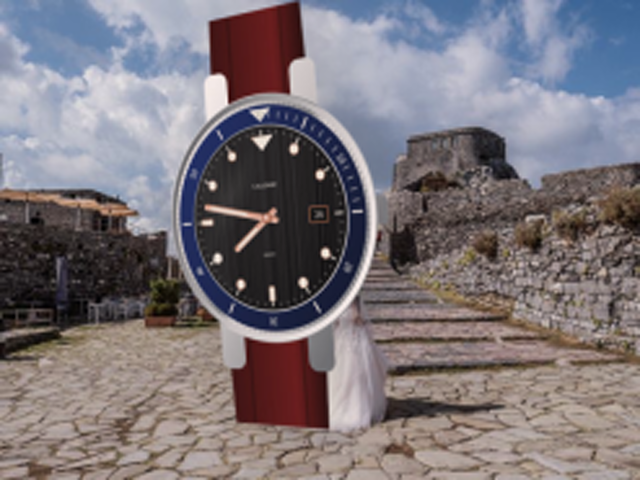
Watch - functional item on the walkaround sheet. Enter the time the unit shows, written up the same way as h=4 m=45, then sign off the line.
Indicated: h=7 m=47
